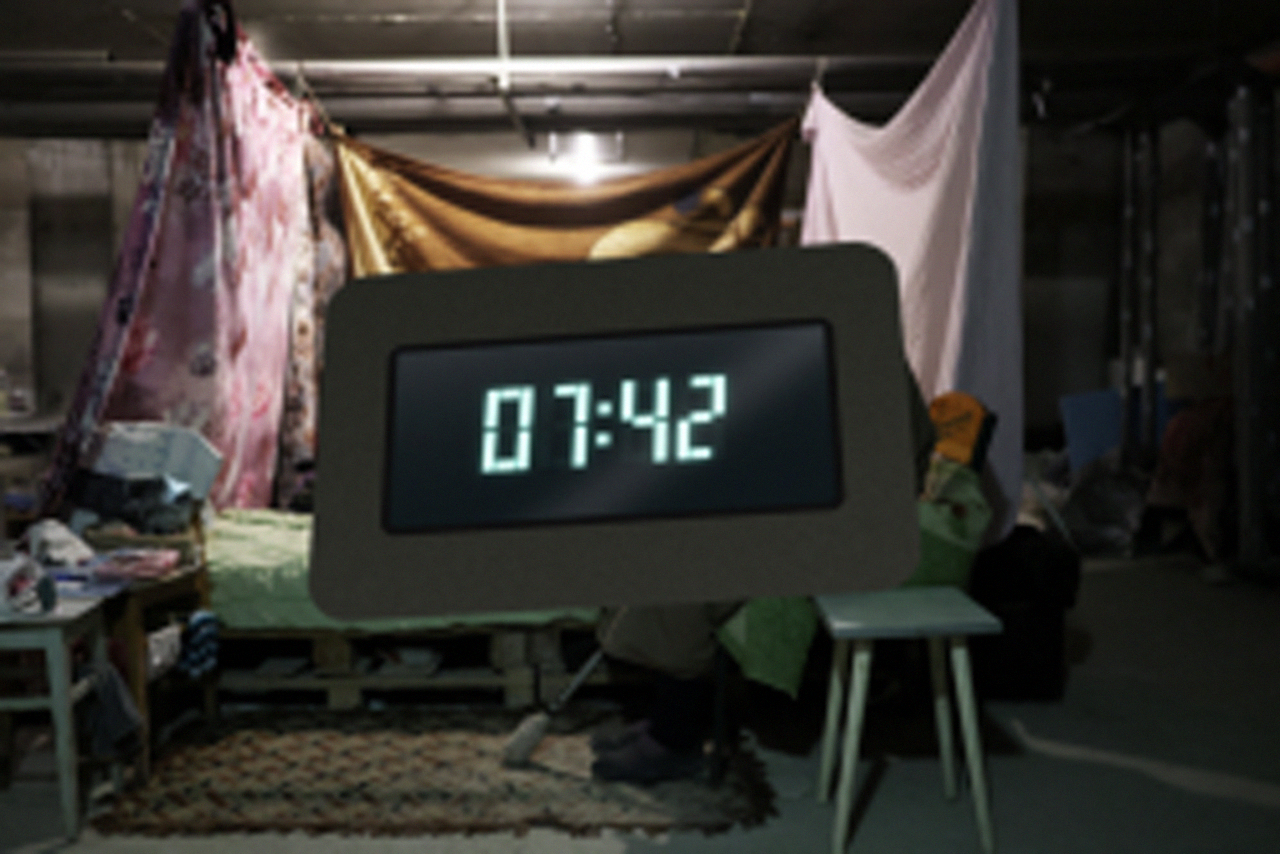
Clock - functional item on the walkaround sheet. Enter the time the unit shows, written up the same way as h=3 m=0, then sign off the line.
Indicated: h=7 m=42
